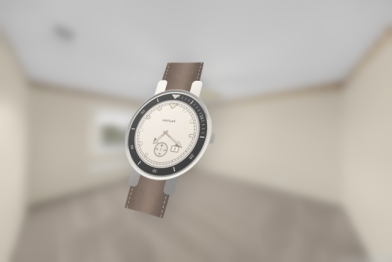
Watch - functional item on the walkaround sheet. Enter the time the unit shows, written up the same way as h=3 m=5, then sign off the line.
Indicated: h=7 m=20
